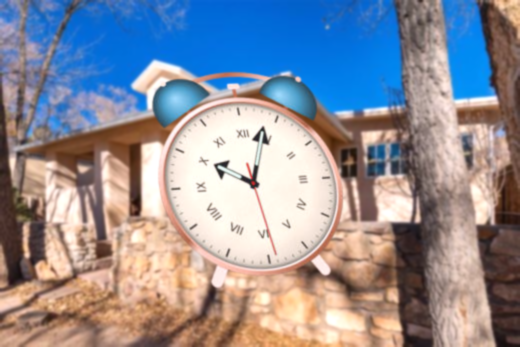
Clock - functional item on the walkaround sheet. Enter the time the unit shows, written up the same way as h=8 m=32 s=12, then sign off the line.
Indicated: h=10 m=3 s=29
